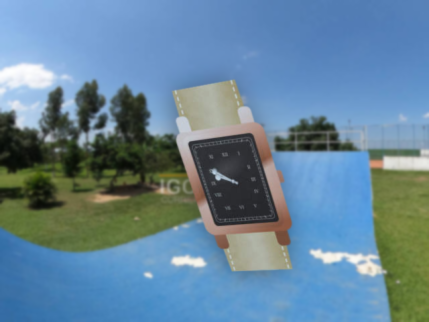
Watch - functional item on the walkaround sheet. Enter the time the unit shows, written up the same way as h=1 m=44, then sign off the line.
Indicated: h=9 m=51
